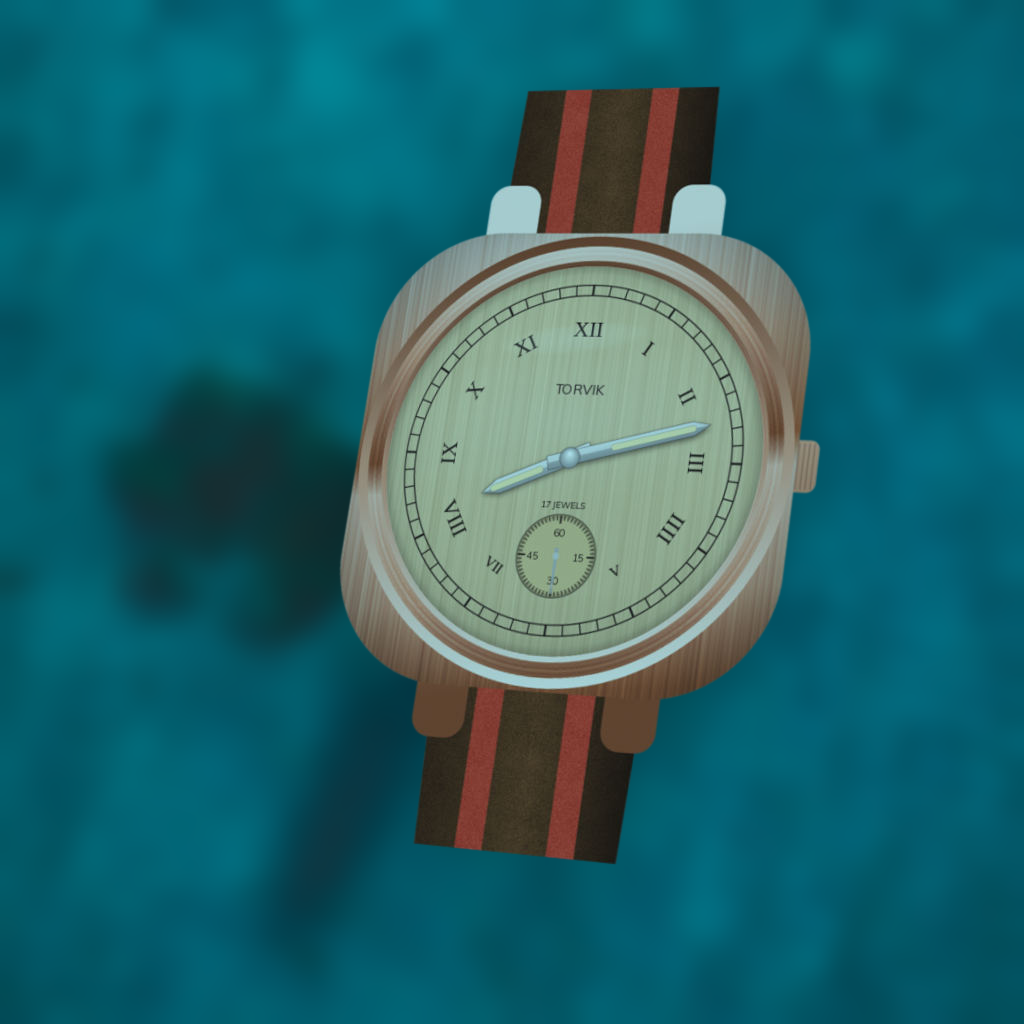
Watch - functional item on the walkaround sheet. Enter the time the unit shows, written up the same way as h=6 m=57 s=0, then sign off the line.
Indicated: h=8 m=12 s=30
